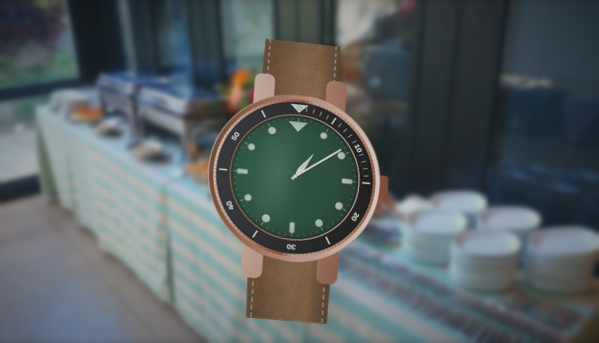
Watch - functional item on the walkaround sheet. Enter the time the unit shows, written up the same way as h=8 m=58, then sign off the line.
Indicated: h=1 m=9
